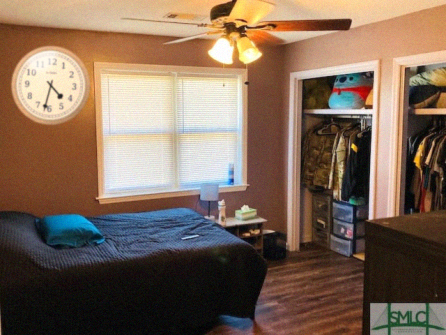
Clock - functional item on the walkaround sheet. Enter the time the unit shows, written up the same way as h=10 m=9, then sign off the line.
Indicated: h=4 m=32
